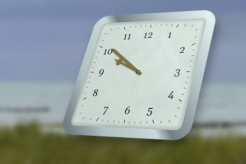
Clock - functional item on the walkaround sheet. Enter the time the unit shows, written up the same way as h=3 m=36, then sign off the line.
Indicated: h=9 m=51
